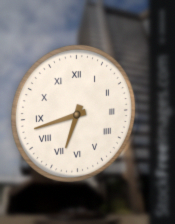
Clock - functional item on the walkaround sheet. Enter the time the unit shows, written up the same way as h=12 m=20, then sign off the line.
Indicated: h=6 m=43
